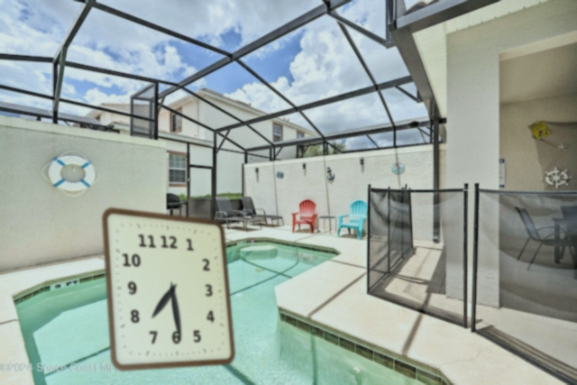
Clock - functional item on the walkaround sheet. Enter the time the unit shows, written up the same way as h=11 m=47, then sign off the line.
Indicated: h=7 m=29
